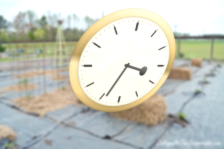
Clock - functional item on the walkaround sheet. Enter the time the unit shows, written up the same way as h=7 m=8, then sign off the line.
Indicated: h=3 m=34
